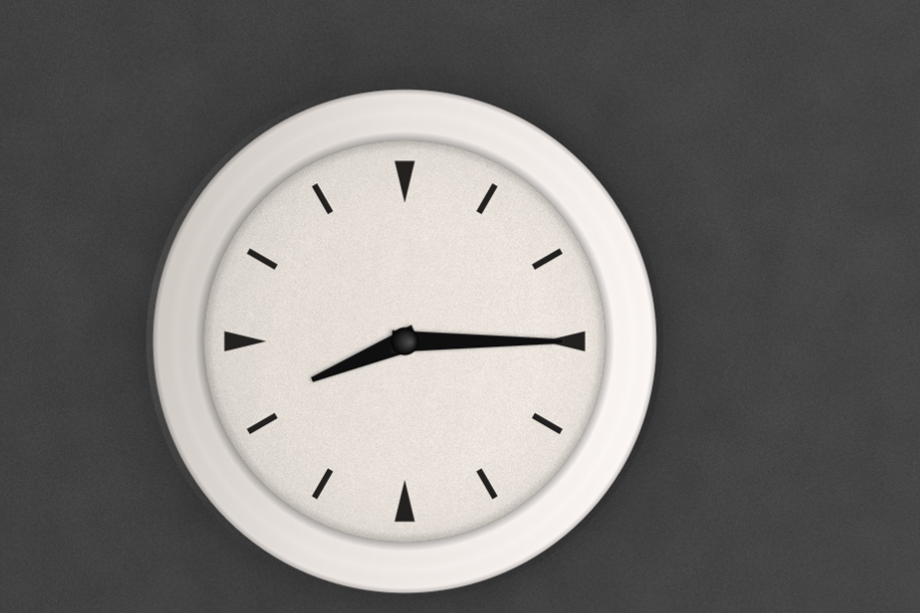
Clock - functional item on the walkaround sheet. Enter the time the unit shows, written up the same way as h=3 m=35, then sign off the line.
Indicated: h=8 m=15
